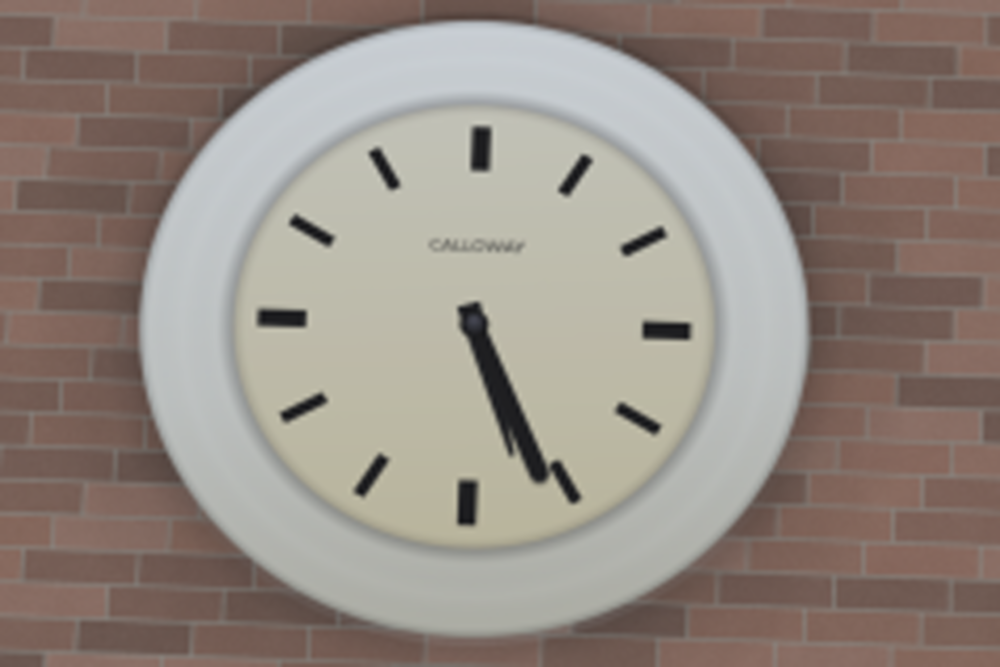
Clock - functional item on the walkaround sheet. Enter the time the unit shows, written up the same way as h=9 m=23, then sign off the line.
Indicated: h=5 m=26
